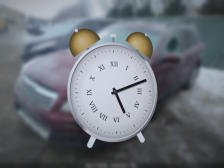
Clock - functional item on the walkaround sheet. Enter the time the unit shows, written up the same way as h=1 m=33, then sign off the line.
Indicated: h=5 m=12
